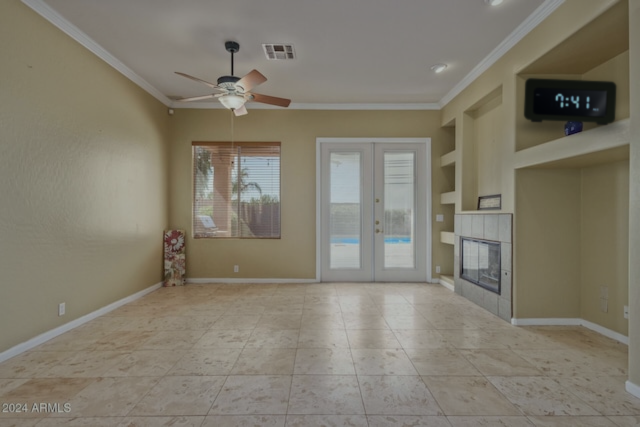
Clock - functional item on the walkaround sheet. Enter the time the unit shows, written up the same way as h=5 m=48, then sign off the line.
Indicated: h=7 m=41
